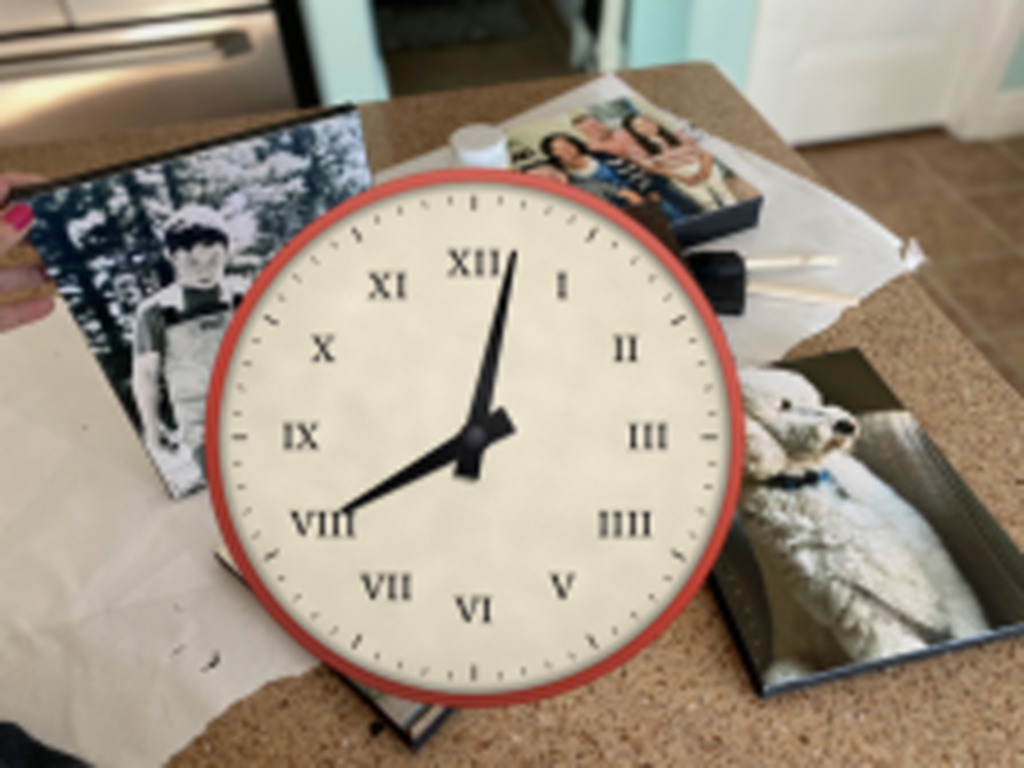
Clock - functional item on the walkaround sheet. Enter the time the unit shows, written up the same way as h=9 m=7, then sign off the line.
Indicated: h=8 m=2
